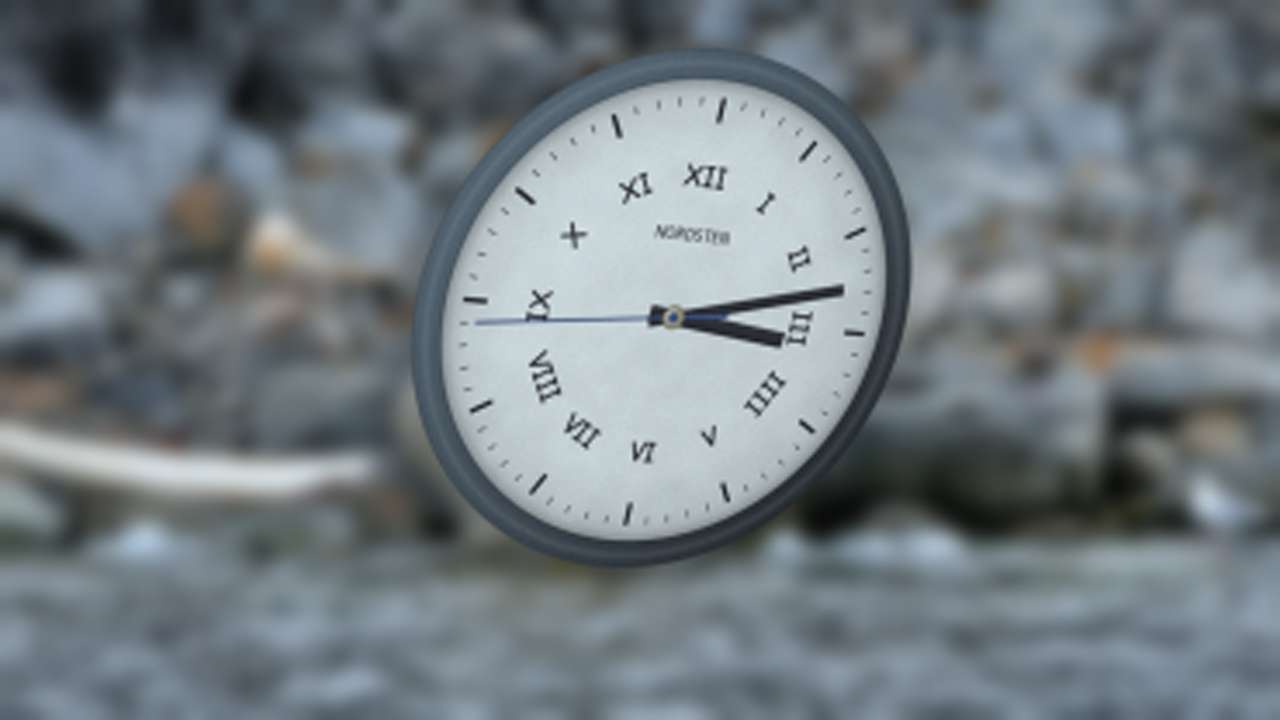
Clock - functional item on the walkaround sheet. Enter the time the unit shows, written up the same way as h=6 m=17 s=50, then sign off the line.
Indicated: h=3 m=12 s=44
